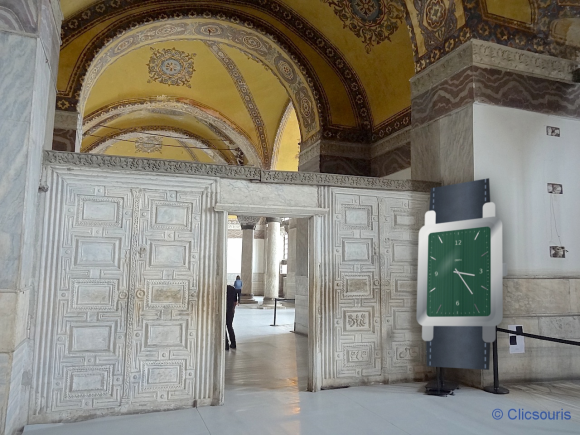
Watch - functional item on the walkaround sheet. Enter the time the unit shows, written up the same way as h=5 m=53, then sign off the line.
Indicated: h=3 m=24
